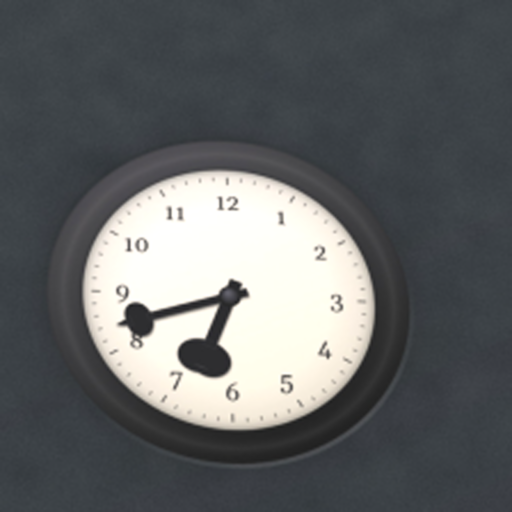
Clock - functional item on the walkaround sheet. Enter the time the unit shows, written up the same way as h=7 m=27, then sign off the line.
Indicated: h=6 m=42
